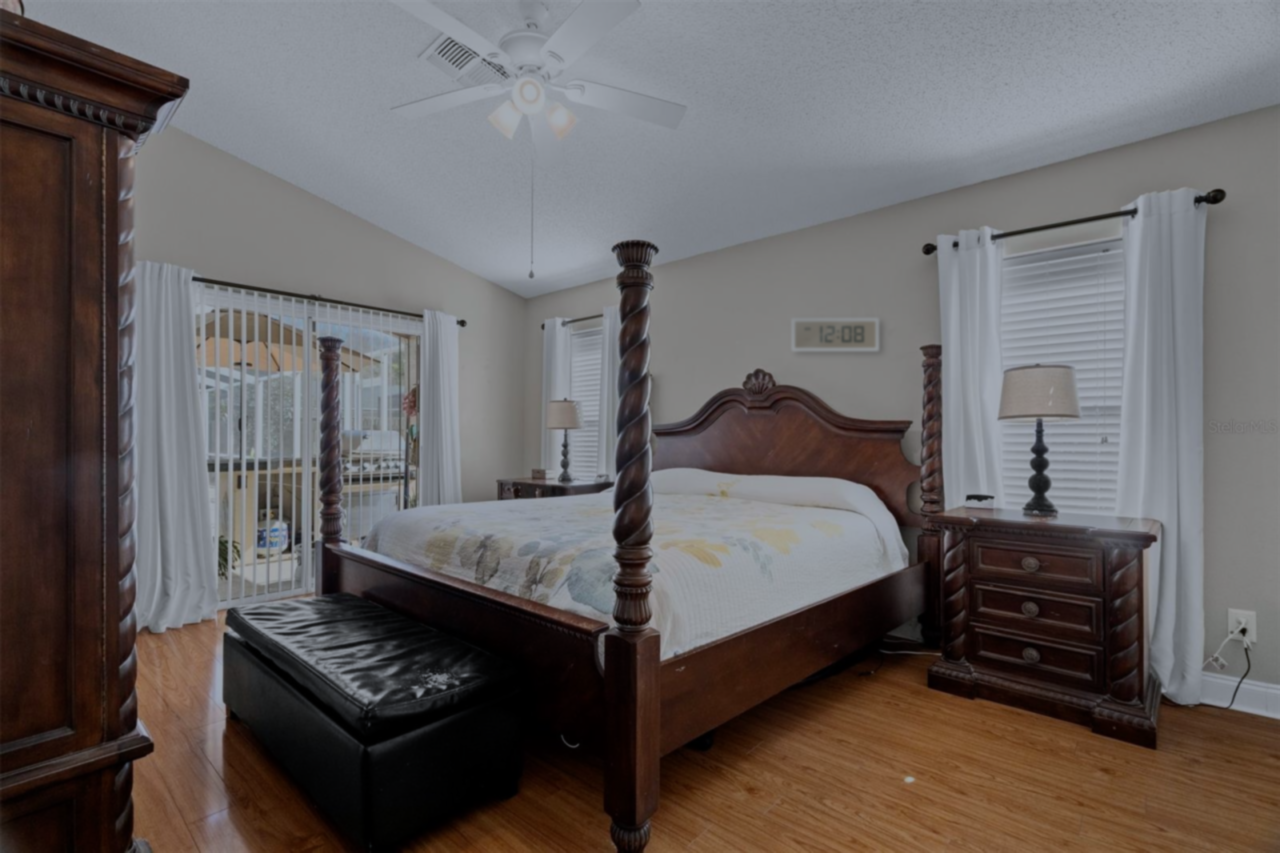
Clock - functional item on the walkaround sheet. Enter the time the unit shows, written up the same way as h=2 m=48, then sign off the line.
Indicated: h=12 m=8
